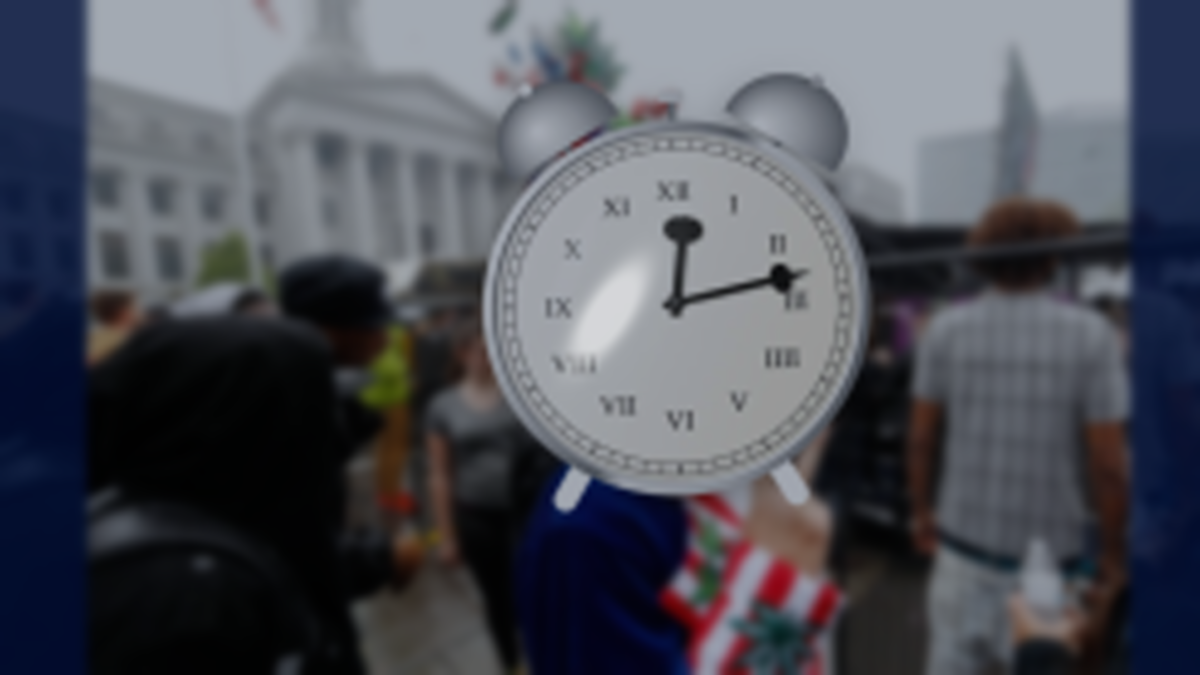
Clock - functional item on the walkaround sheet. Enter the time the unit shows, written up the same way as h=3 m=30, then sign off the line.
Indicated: h=12 m=13
